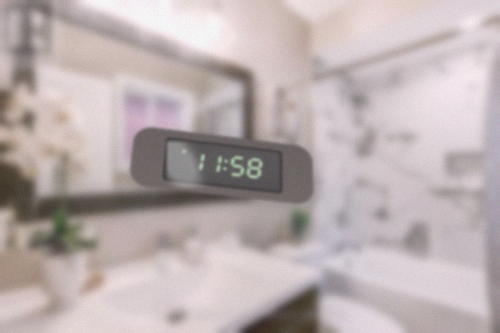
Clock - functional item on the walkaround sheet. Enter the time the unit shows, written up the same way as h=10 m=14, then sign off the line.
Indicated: h=11 m=58
